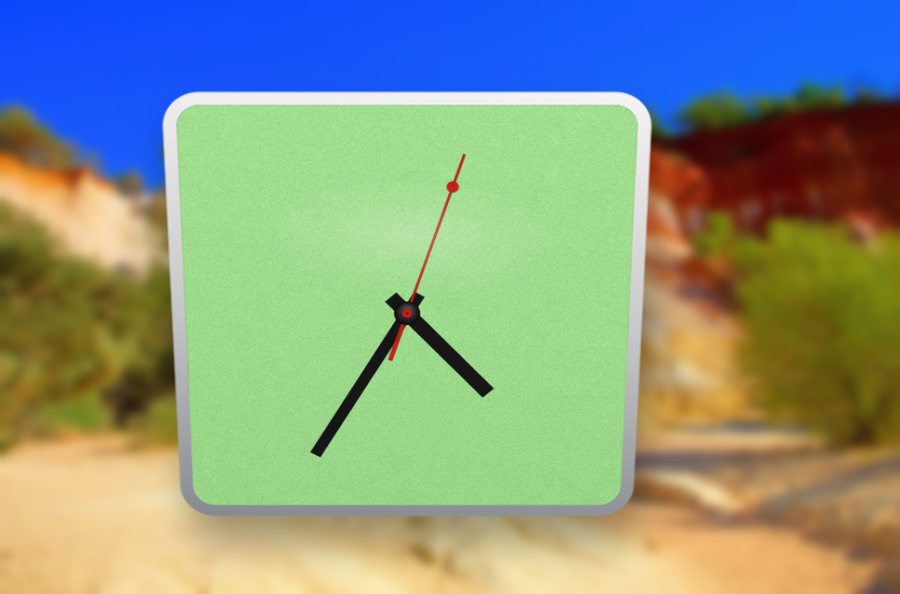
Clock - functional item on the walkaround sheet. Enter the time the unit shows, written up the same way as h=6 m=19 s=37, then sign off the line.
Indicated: h=4 m=35 s=3
